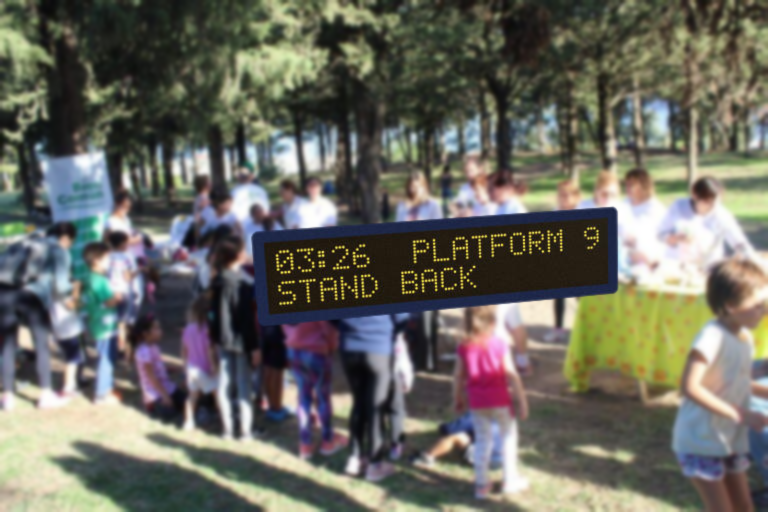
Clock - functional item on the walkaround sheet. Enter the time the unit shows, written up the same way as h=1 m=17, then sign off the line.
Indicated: h=3 m=26
